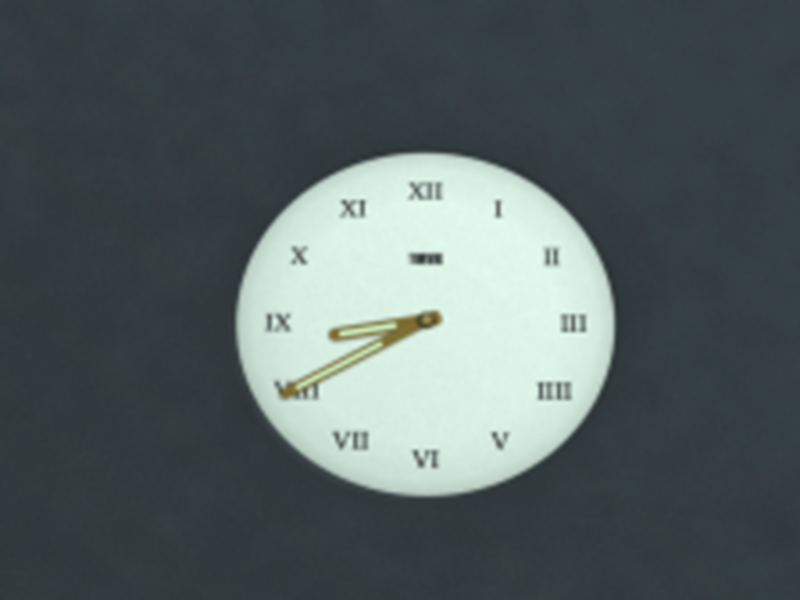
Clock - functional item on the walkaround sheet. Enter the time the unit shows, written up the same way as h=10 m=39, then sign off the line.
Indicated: h=8 m=40
